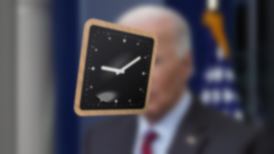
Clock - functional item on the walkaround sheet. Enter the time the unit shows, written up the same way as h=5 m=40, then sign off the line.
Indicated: h=9 m=9
